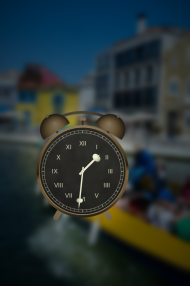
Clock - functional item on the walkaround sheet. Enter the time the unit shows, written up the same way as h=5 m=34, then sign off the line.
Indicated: h=1 m=31
